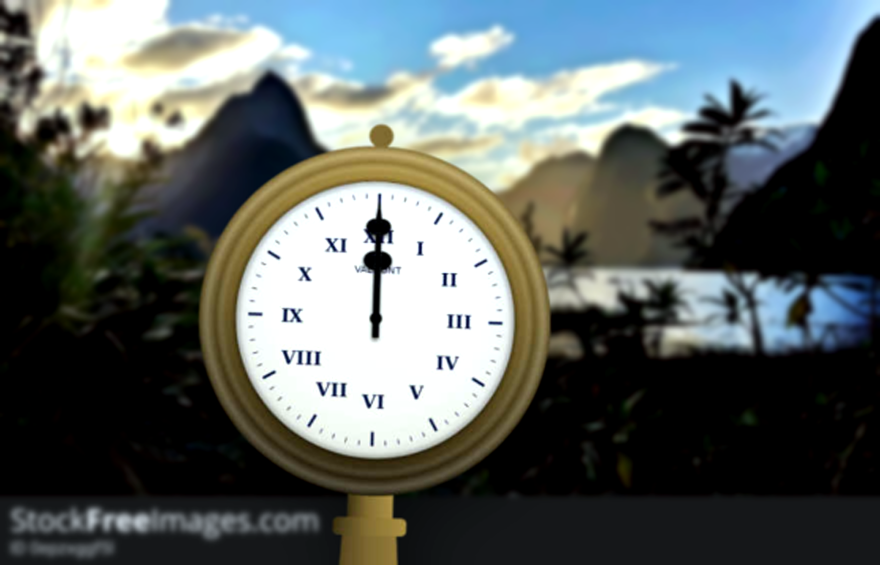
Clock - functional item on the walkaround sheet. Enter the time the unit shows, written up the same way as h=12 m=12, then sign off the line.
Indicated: h=12 m=0
